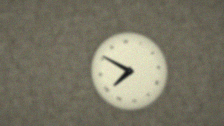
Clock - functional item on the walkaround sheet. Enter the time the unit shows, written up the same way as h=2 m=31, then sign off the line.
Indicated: h=7 m=51
